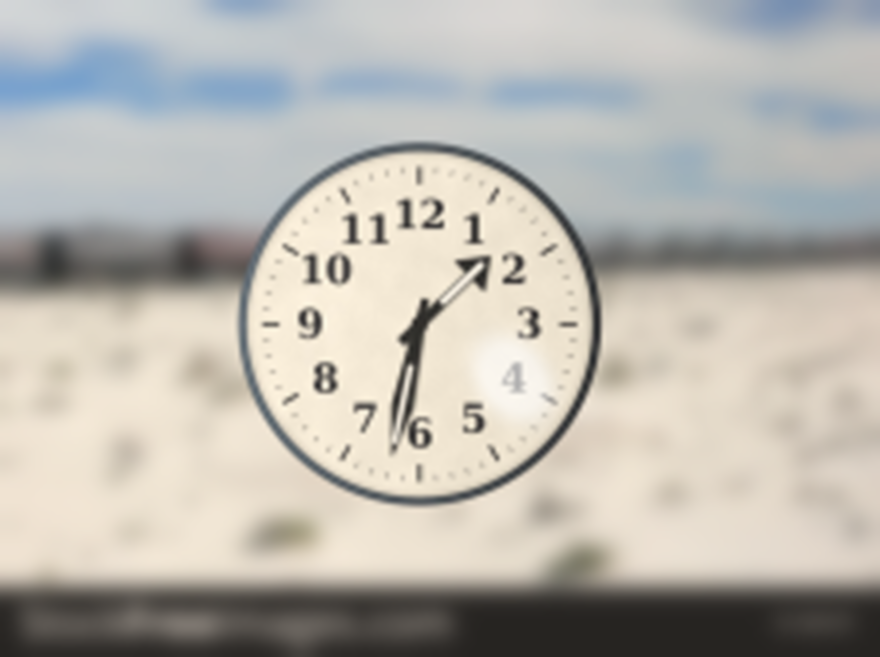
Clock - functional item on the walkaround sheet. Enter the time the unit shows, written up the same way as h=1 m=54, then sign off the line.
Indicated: h=1 m=32
